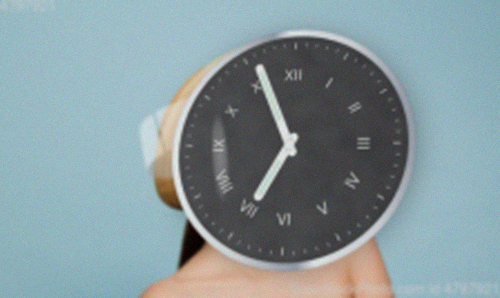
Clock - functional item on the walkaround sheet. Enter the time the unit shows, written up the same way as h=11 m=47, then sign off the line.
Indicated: h=6 m=56
